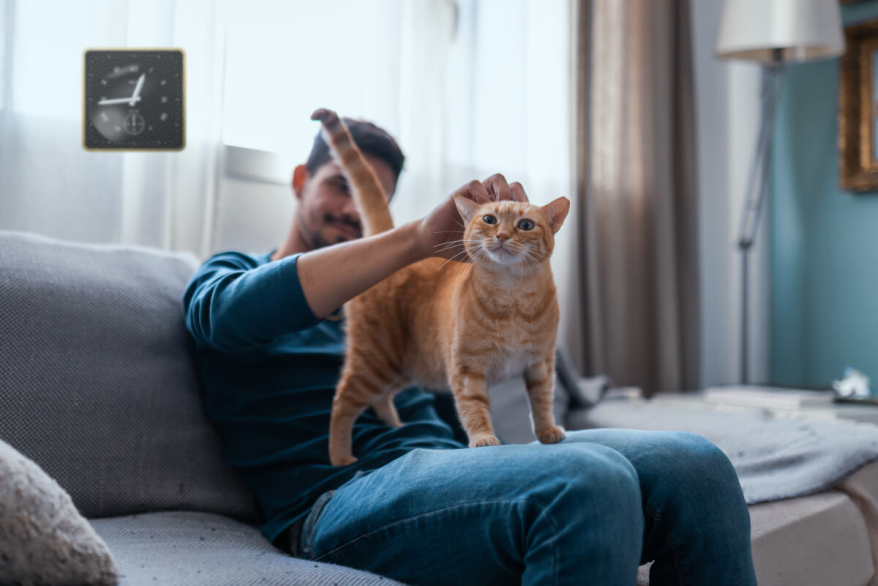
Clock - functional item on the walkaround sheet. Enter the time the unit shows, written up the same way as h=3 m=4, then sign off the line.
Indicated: h=12 m=44
